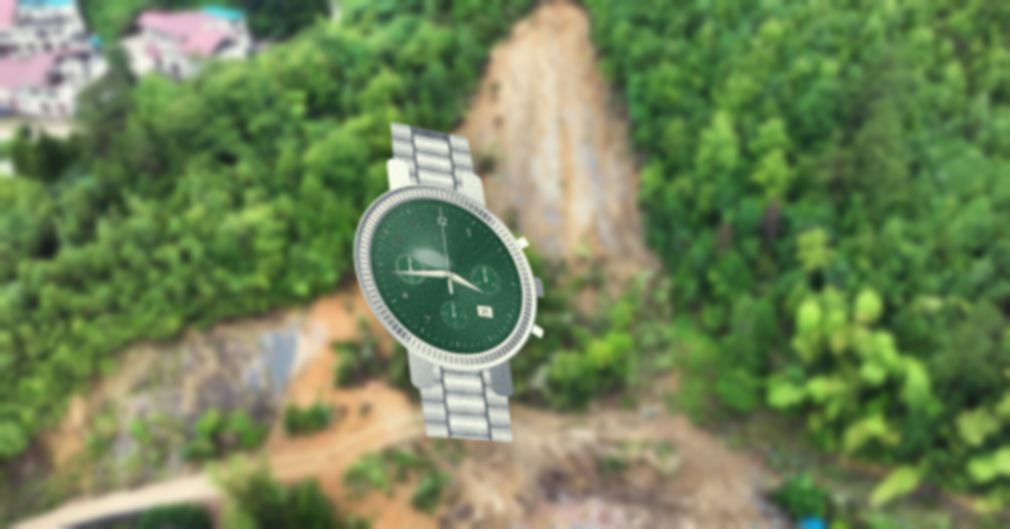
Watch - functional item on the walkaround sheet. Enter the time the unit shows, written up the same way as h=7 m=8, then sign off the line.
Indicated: h=3 m=44
